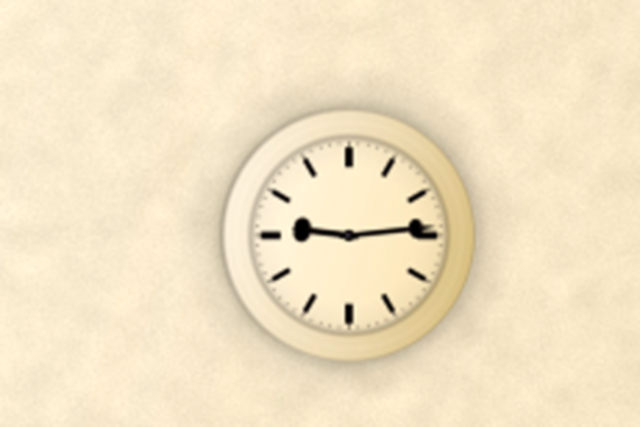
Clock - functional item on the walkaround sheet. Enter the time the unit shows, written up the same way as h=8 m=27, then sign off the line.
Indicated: h=9 m=14
